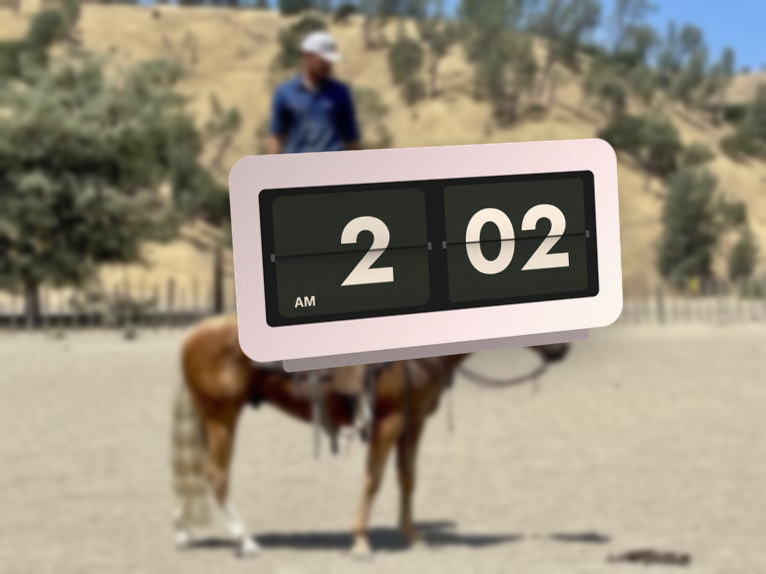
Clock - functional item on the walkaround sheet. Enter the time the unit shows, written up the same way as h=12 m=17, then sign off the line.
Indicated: h=2 m=2
